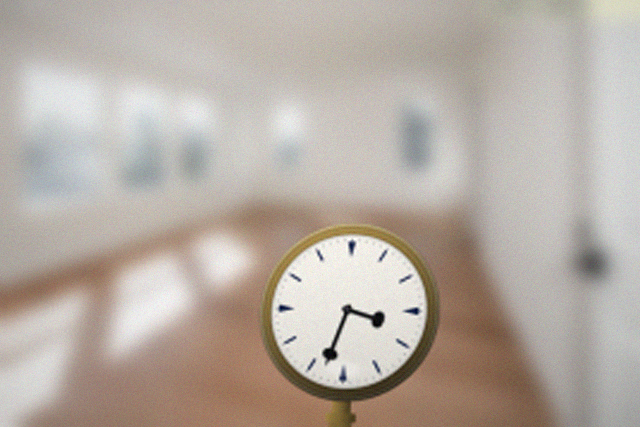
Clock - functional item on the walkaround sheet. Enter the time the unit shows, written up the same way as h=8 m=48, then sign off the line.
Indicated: h=3 m=33
